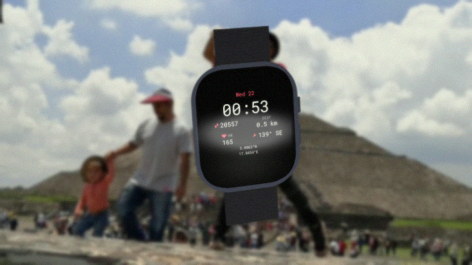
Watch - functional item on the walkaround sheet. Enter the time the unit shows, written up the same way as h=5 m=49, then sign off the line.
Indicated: h=0 m=53
